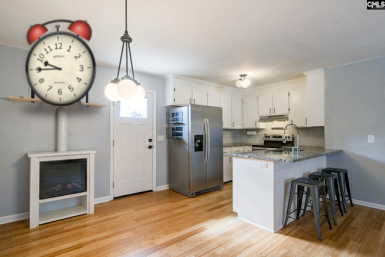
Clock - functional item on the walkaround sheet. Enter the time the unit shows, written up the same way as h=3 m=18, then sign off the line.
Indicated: h=9 m=45
